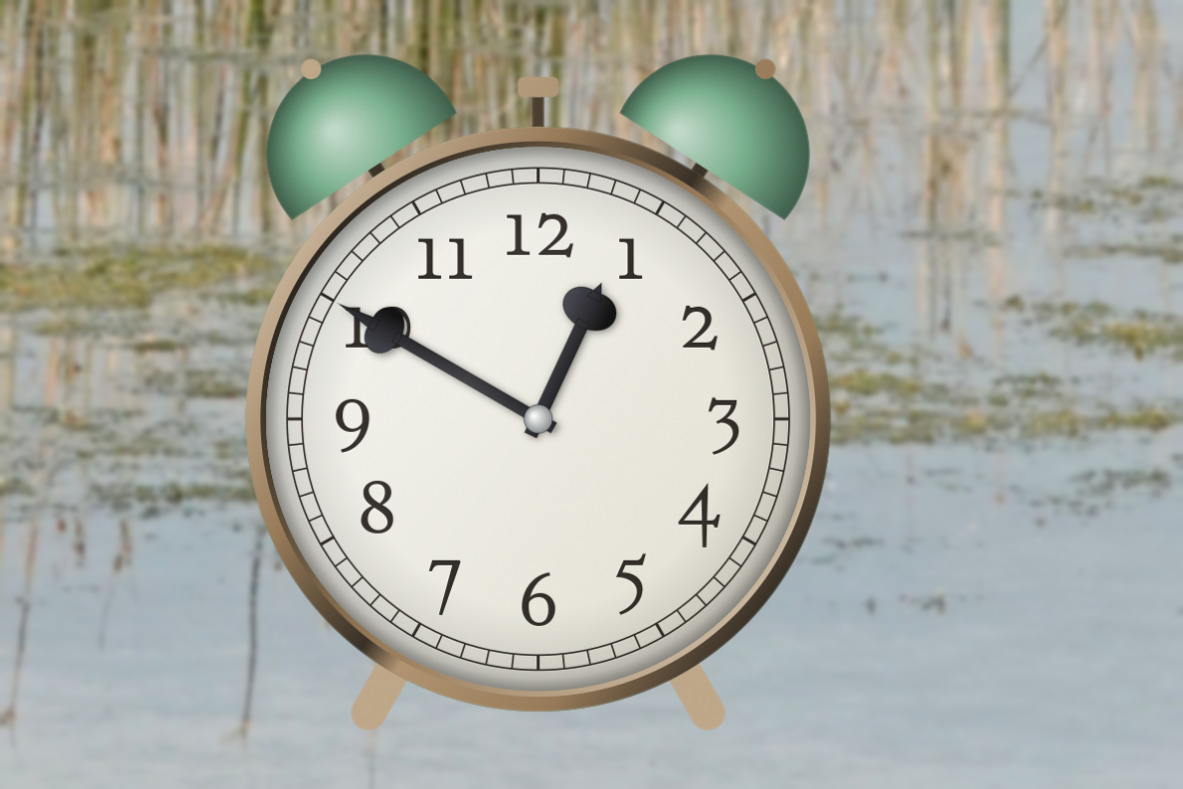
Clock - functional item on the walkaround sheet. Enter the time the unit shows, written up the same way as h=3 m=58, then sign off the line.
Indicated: h=12 m=50
